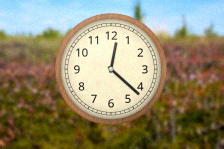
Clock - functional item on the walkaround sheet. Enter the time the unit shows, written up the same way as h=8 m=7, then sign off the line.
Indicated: h=12 m=22
